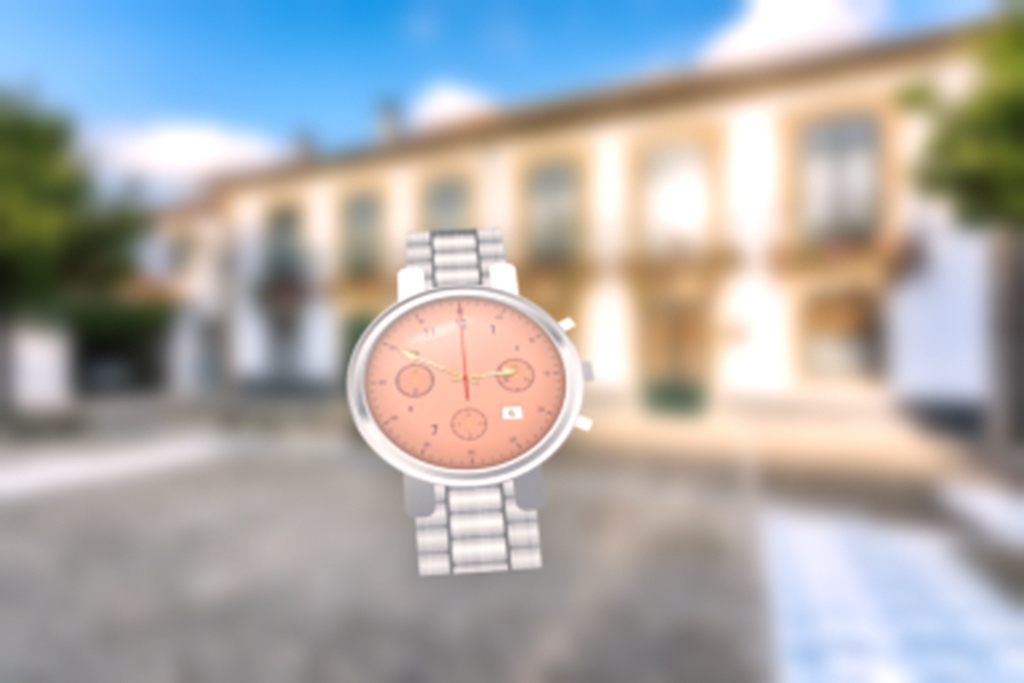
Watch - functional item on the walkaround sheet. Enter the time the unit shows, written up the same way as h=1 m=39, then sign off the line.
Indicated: h=2 m=50
